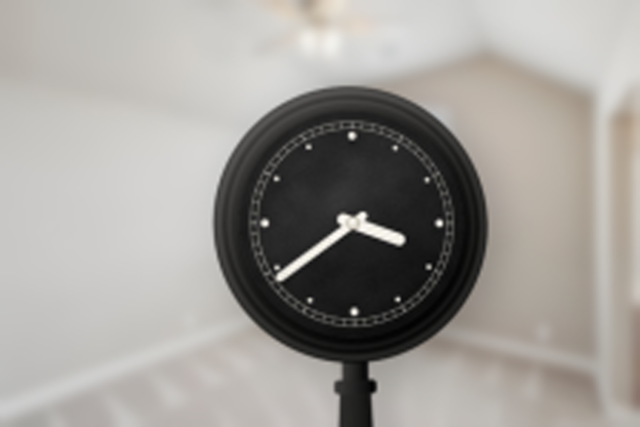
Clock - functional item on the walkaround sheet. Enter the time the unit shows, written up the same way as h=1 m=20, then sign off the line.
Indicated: h=3 m=39
